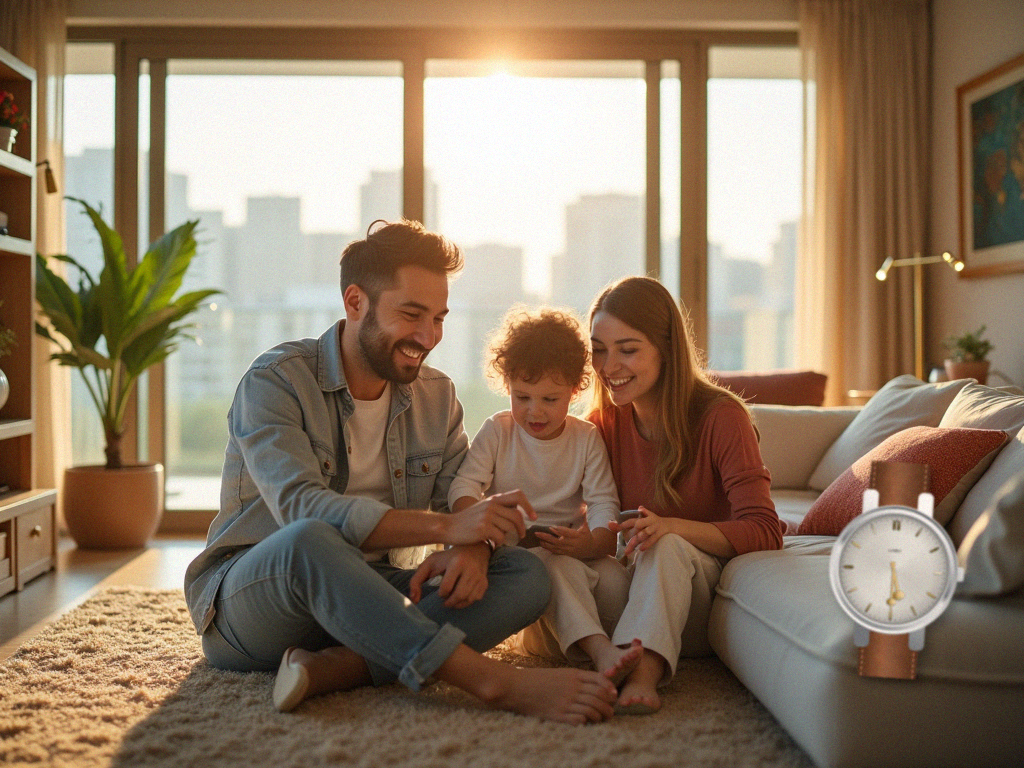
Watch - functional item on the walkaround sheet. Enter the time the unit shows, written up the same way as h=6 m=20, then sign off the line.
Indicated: h=5 m=30
